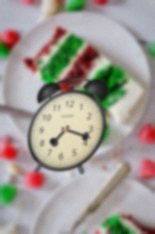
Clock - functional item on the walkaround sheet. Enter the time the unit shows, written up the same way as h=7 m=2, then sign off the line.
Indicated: h=7 m=18
